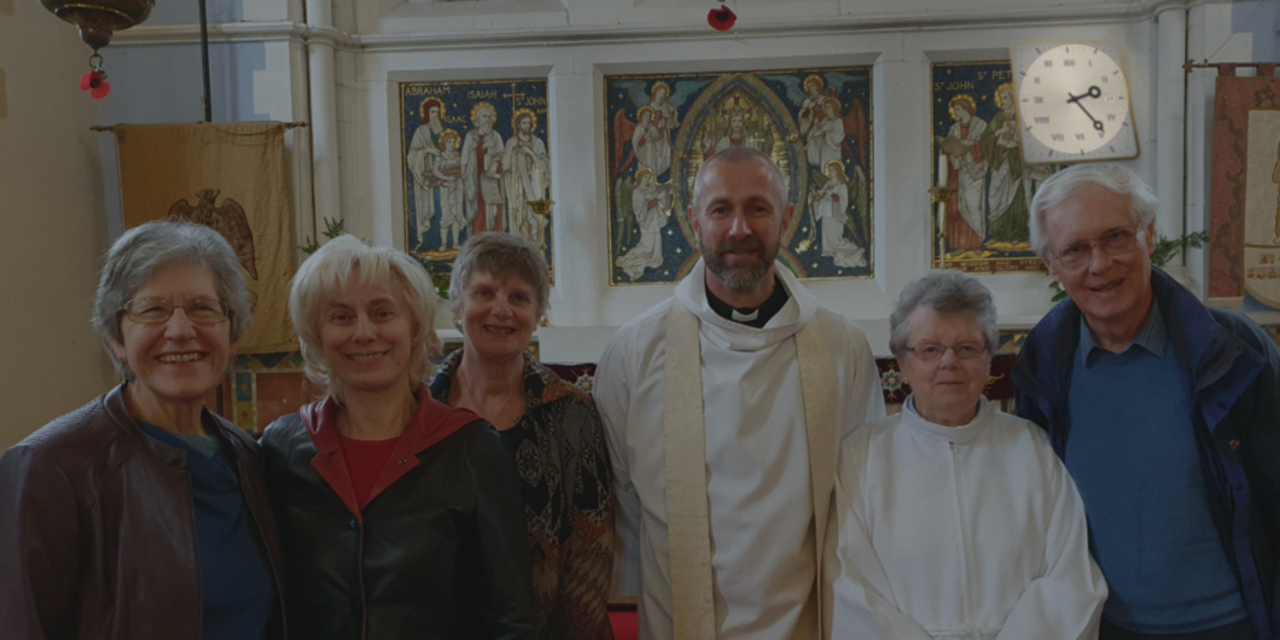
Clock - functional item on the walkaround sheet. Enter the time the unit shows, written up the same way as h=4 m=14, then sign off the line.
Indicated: h=2 m=24
